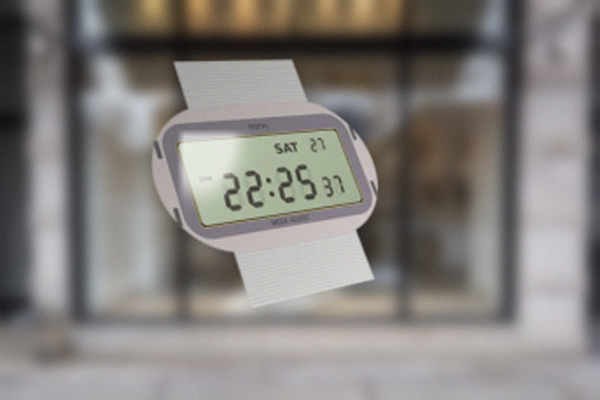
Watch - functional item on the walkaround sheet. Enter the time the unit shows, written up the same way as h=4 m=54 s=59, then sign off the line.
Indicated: h=22 m=25 s=37
